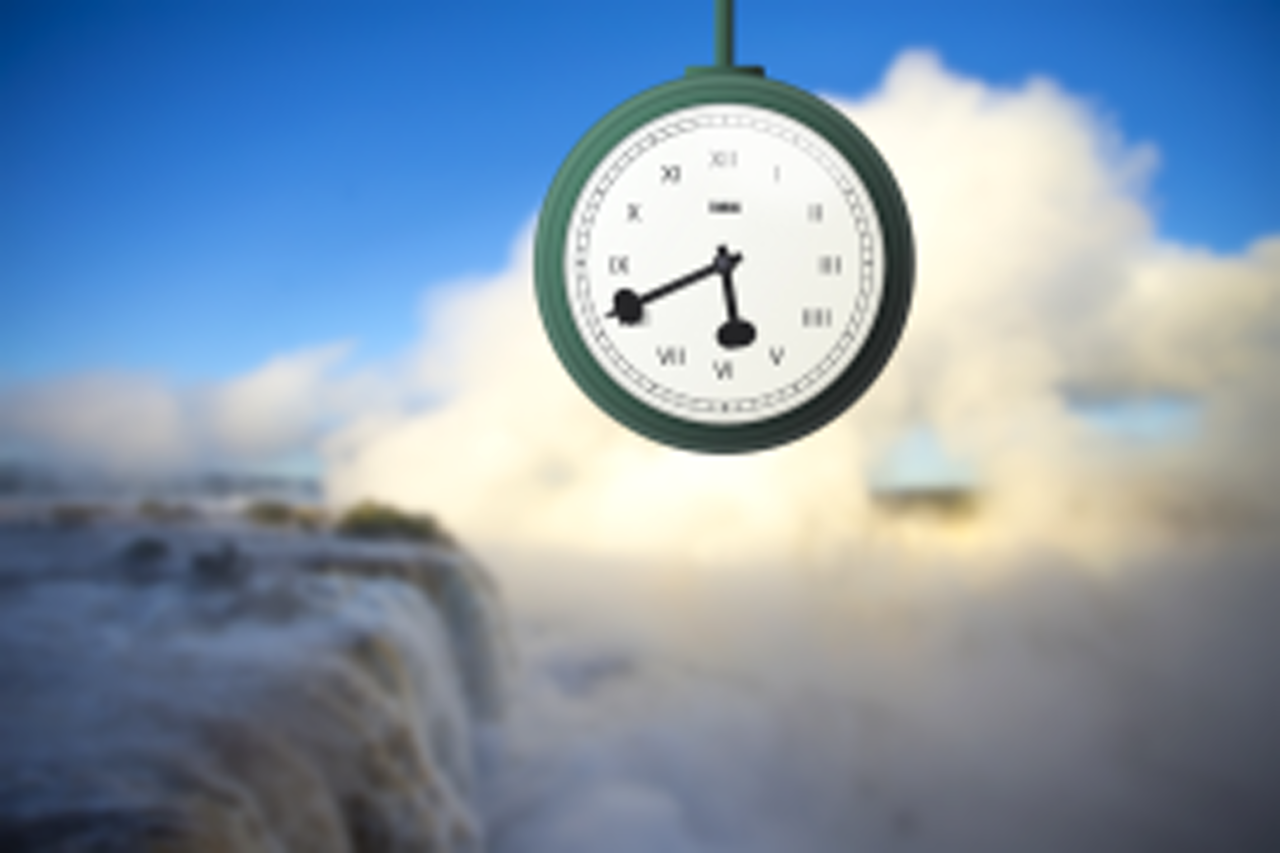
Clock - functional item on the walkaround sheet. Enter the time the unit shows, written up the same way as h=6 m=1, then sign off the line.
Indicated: h=5 m=41
